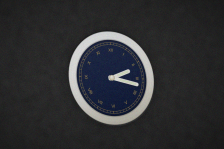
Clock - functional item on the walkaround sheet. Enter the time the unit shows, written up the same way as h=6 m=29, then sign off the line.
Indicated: h=2 m=17
